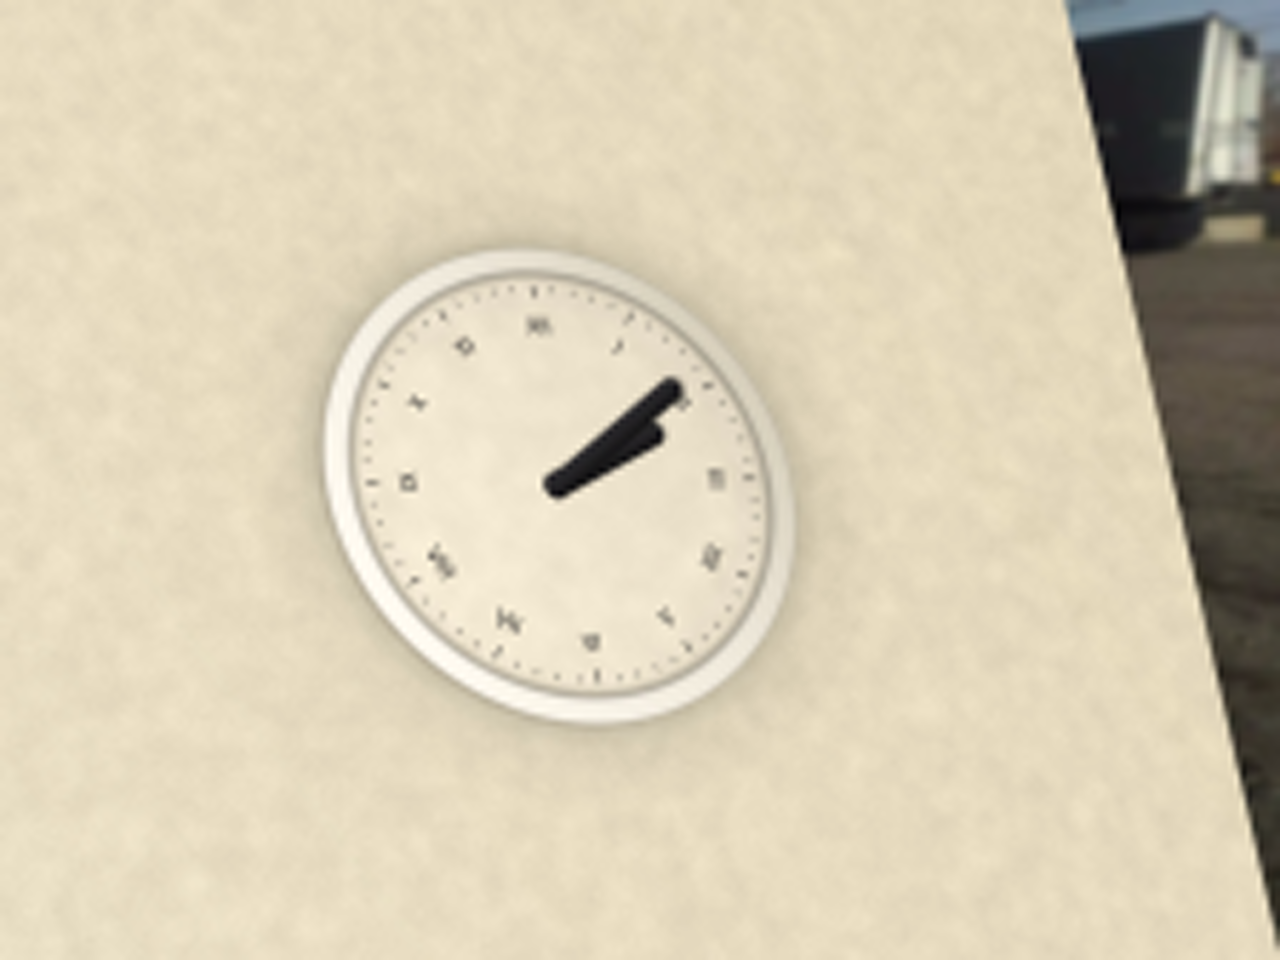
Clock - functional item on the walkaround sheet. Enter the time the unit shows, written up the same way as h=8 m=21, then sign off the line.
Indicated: h=2 m=9
